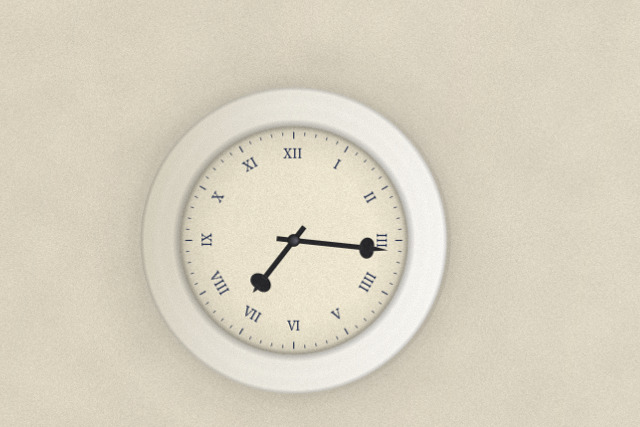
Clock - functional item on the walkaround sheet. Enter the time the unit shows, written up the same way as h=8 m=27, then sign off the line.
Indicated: h=7 m=16
